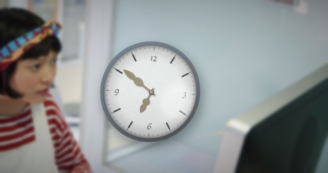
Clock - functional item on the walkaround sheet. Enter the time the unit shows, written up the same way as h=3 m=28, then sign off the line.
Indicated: h=6 m=51
